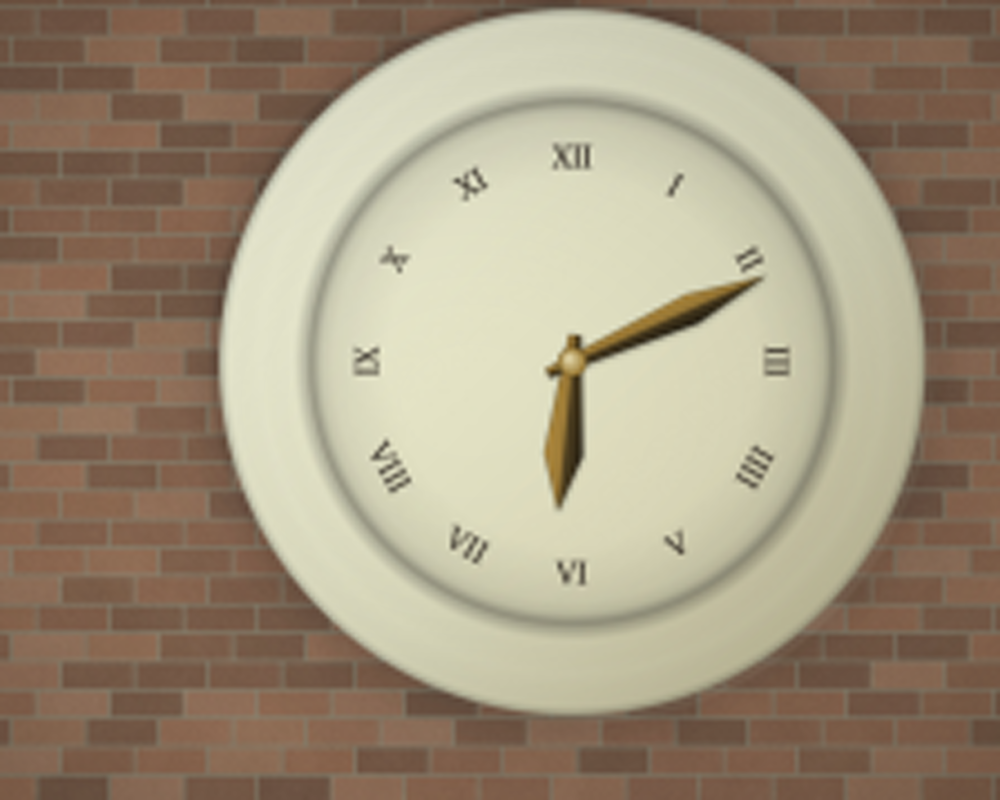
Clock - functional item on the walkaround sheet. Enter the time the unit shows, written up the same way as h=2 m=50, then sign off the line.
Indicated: h=6 m=11
